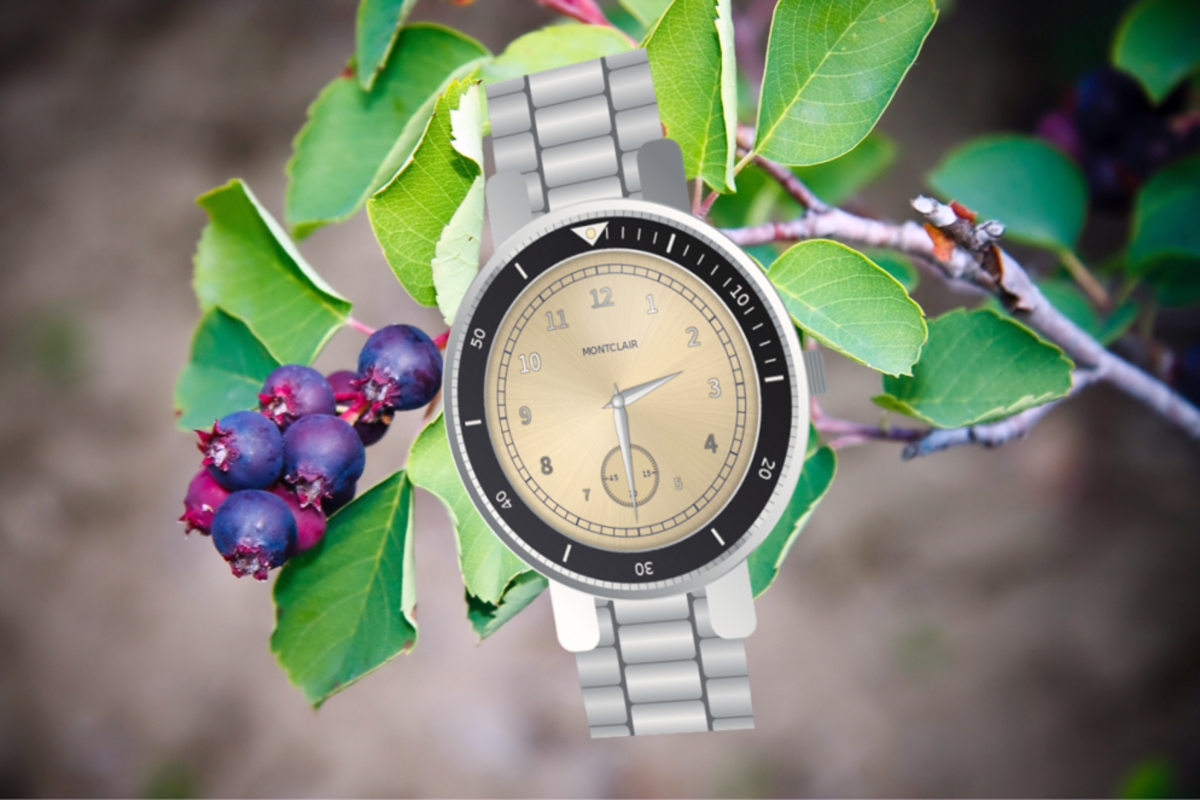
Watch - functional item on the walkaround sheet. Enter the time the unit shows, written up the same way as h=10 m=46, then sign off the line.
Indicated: h=2 m=30
